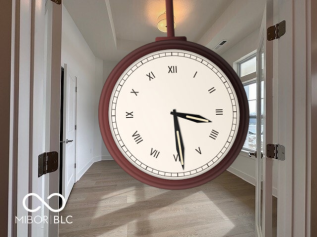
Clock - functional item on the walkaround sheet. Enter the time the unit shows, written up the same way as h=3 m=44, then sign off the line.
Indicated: h=3 m=29
